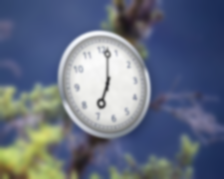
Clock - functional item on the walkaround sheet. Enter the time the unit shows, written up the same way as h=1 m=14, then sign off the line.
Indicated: h=7 m=2
